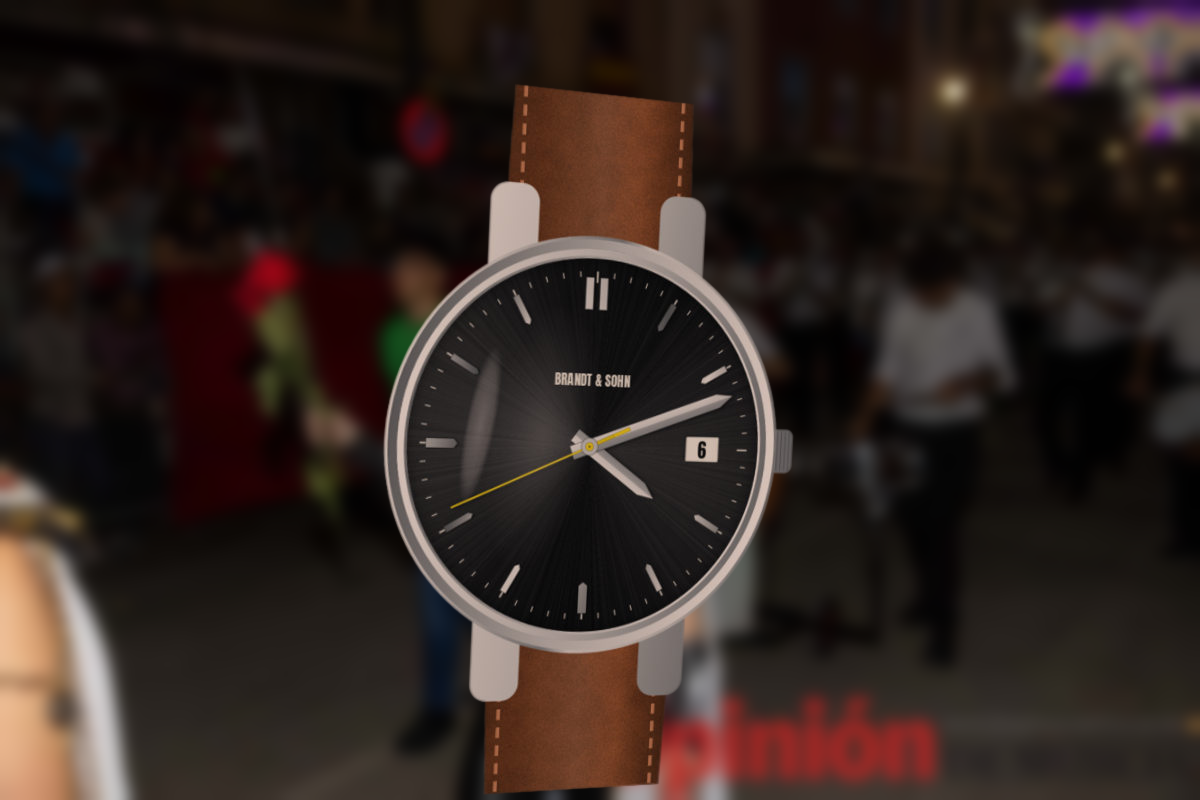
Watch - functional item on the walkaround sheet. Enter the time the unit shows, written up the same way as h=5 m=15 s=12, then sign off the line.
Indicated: h=4 m=11 s=41
